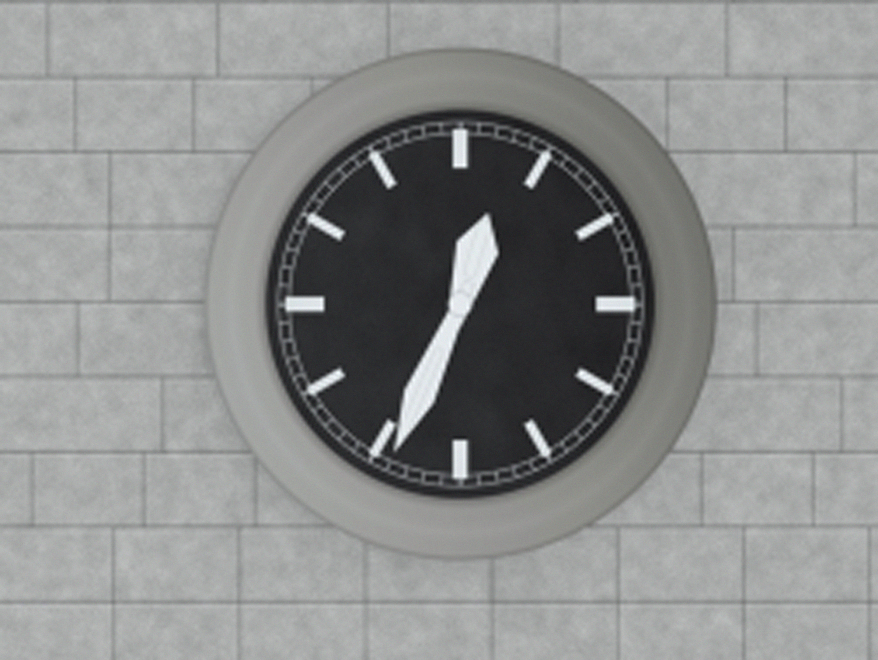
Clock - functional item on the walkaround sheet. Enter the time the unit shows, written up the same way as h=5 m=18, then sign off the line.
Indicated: h=12 m=34
